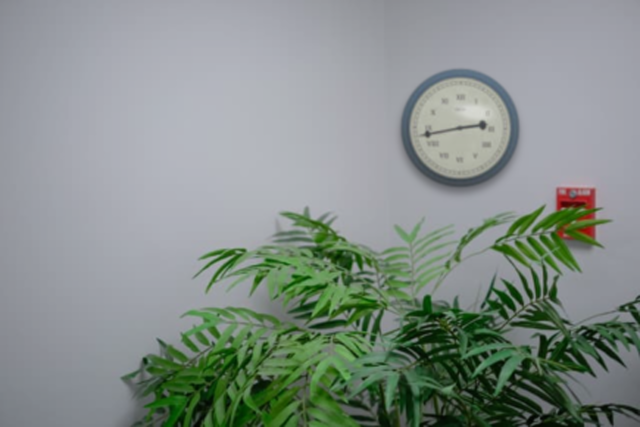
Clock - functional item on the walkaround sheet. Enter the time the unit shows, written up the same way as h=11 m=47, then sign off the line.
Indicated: h=2 m=43
